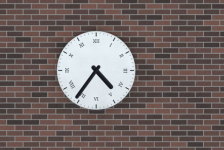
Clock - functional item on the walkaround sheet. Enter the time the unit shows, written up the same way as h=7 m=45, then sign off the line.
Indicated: h=4 m=36
